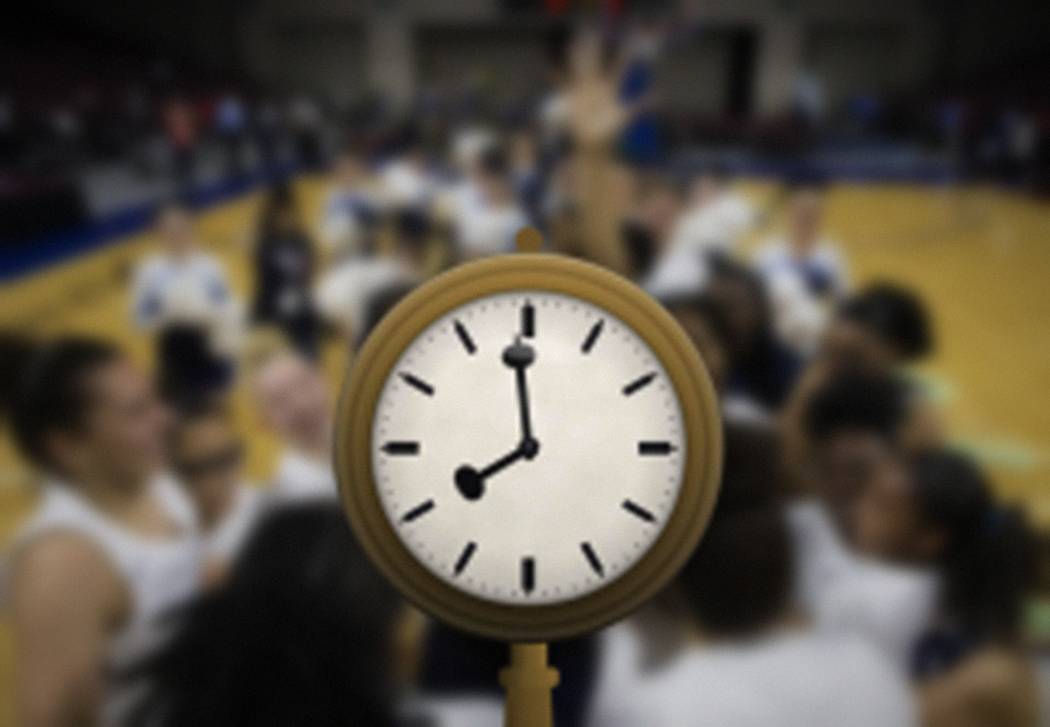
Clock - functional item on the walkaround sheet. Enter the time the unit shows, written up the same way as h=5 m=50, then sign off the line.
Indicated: h=7 m=59
